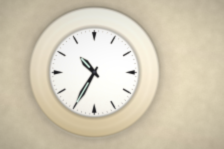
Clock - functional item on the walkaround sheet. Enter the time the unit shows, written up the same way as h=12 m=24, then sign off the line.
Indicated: h=10 m=35
